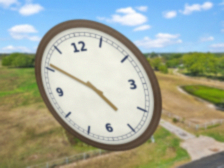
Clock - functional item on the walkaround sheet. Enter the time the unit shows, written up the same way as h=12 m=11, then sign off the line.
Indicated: h=4 m=51
